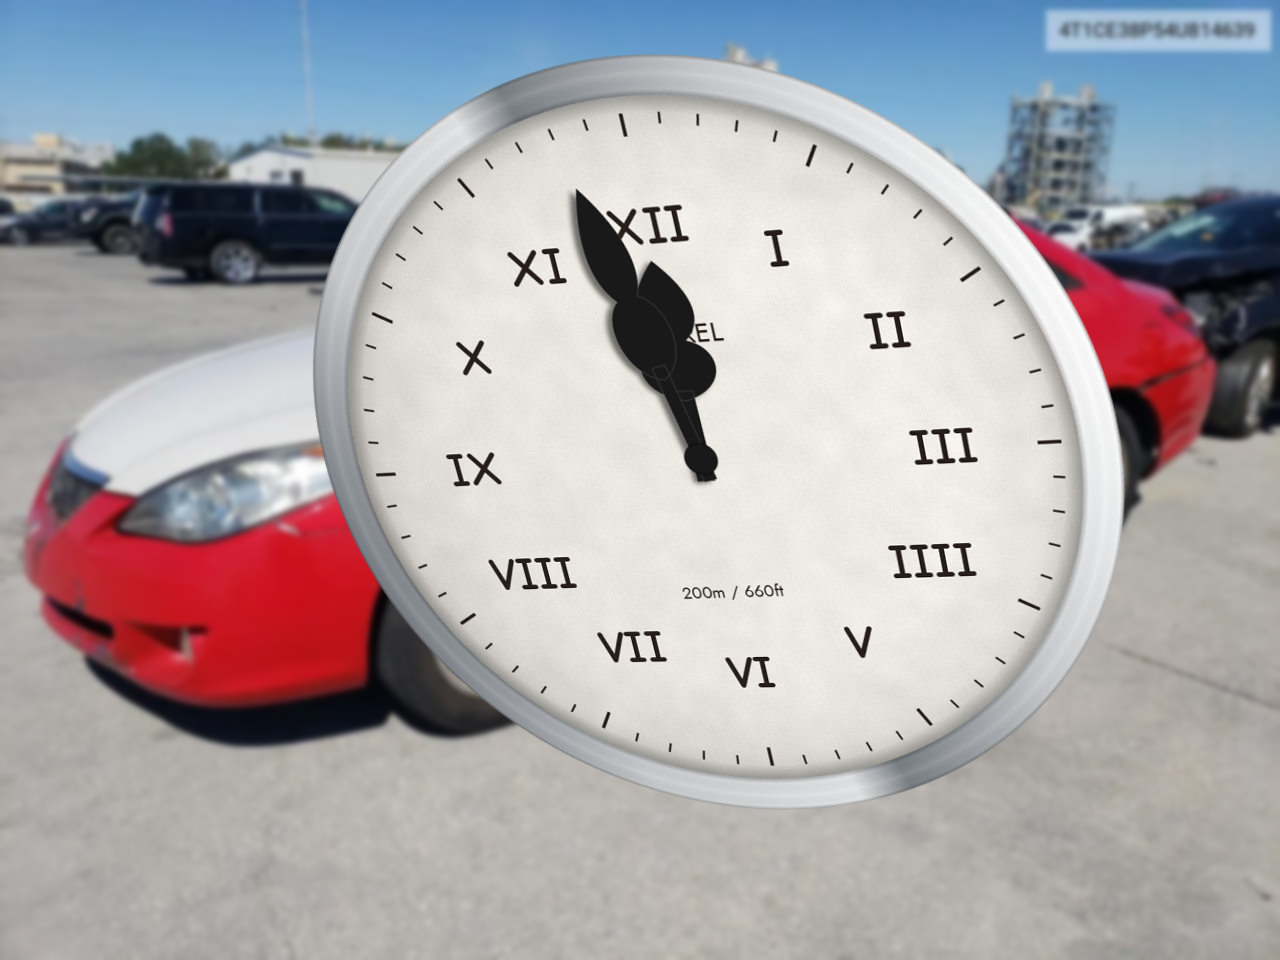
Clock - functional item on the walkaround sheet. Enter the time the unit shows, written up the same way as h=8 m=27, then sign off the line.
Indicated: h=11 m=58
